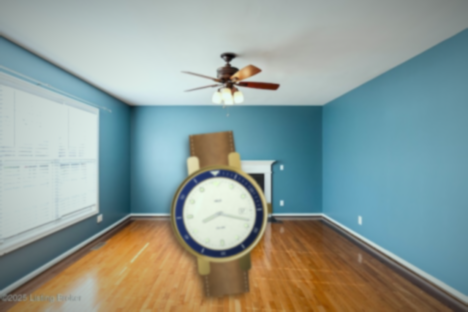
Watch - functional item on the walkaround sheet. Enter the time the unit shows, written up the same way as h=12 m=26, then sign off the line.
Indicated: h=8 m=18
